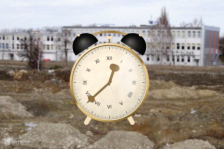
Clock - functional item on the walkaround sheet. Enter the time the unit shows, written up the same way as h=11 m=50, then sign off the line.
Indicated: h=12 m=38
